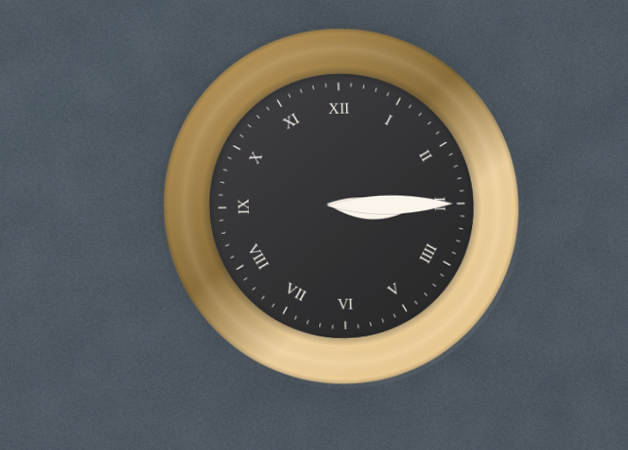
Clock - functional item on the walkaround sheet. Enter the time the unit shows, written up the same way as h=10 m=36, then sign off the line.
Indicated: h=3 m=15
